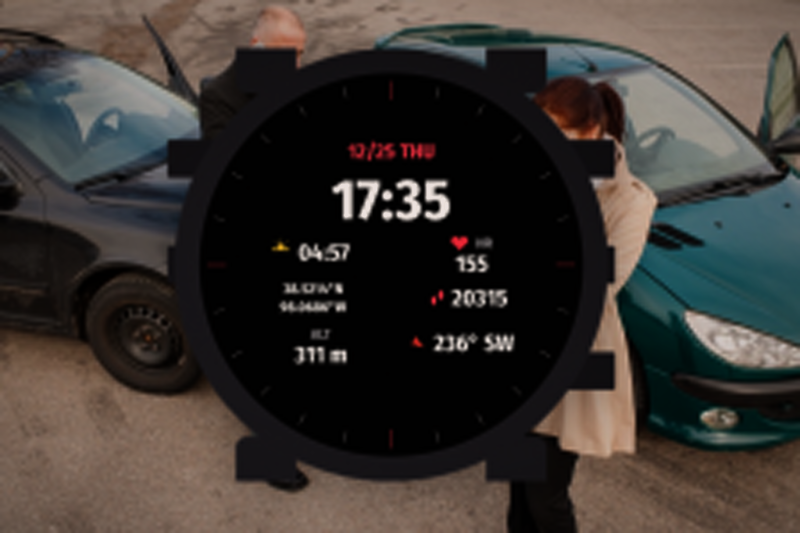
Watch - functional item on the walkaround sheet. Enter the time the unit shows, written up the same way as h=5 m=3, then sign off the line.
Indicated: h=17 m=35
